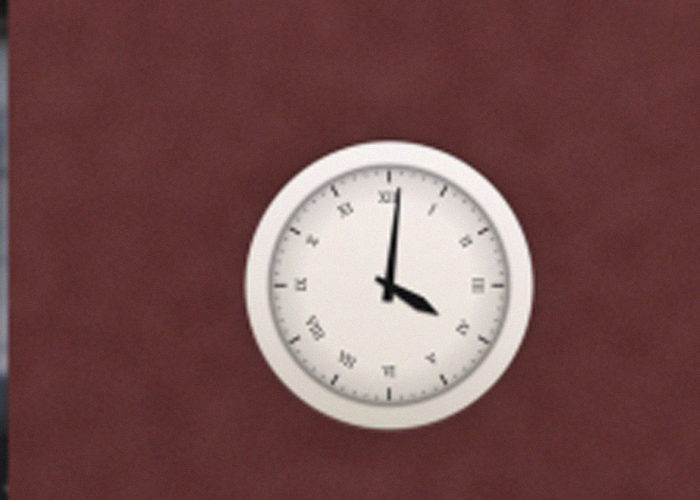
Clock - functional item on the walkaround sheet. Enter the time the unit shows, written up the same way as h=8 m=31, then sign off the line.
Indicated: h=4 m=1
